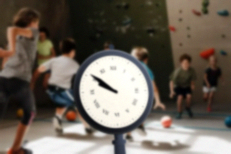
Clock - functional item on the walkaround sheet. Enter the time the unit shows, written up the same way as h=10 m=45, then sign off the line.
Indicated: h=9 m=51
